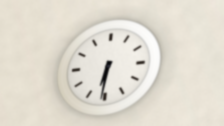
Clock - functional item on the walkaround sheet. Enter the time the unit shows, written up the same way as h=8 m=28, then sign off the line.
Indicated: h=6 m=31
